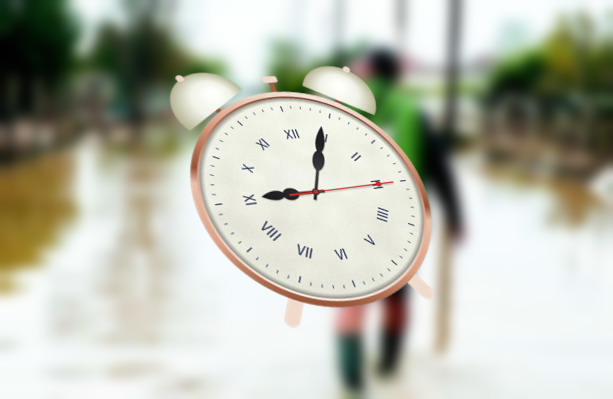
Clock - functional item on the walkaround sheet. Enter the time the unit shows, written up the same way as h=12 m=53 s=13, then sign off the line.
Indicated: h=9 m=4 s=15
